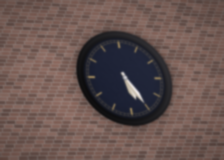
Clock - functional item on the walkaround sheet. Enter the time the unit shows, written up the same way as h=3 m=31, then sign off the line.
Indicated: h=5 m=25
